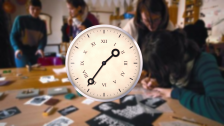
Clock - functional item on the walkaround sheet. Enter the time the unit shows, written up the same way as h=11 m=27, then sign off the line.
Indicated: h=1 m=36
